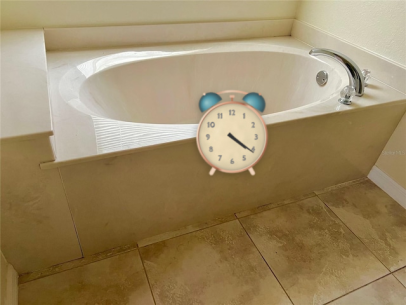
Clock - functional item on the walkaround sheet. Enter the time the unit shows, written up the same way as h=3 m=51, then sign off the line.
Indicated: h=4 m=21
